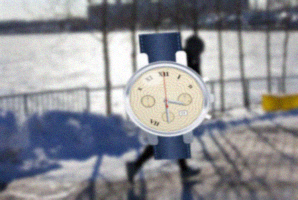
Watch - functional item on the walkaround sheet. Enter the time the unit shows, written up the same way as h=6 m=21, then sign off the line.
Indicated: h=3 m=30
